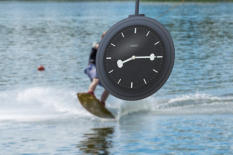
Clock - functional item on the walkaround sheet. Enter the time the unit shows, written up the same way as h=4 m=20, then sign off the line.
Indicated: h=8 m=15
